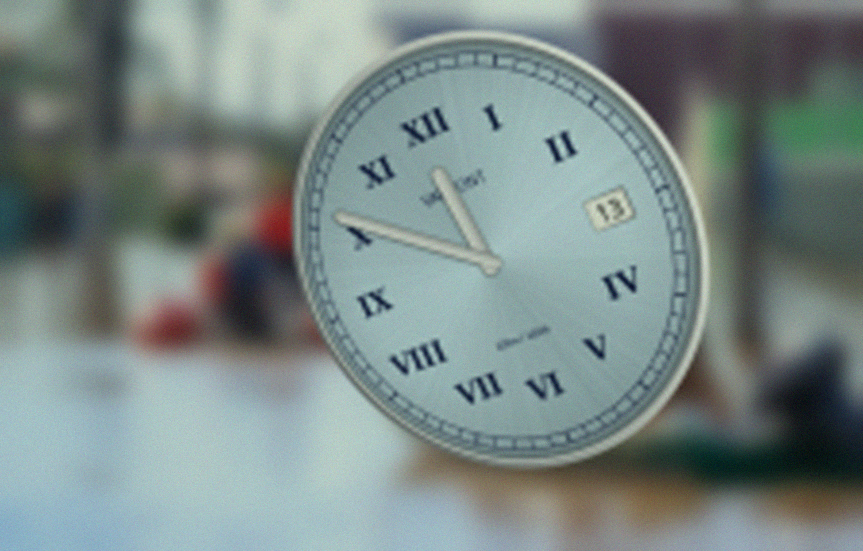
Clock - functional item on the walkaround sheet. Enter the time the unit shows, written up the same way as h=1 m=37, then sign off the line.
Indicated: h=11 m=51
